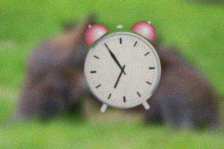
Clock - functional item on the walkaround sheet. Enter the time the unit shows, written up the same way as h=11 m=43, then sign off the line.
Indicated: h=6 m=55
